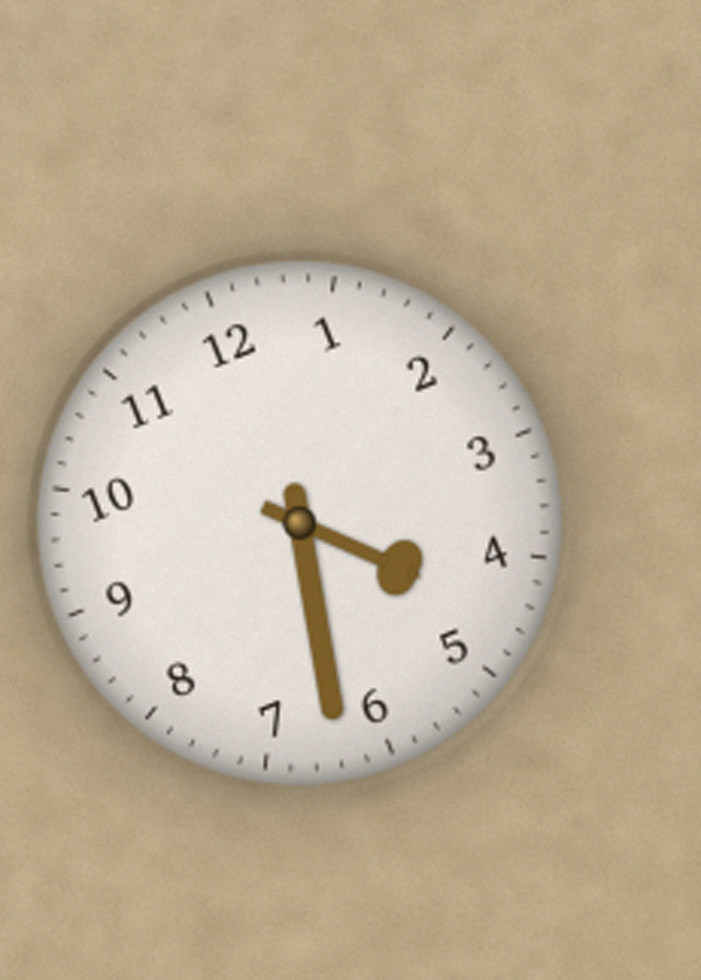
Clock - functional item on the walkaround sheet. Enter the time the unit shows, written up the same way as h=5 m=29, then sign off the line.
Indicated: h=4 m=32
